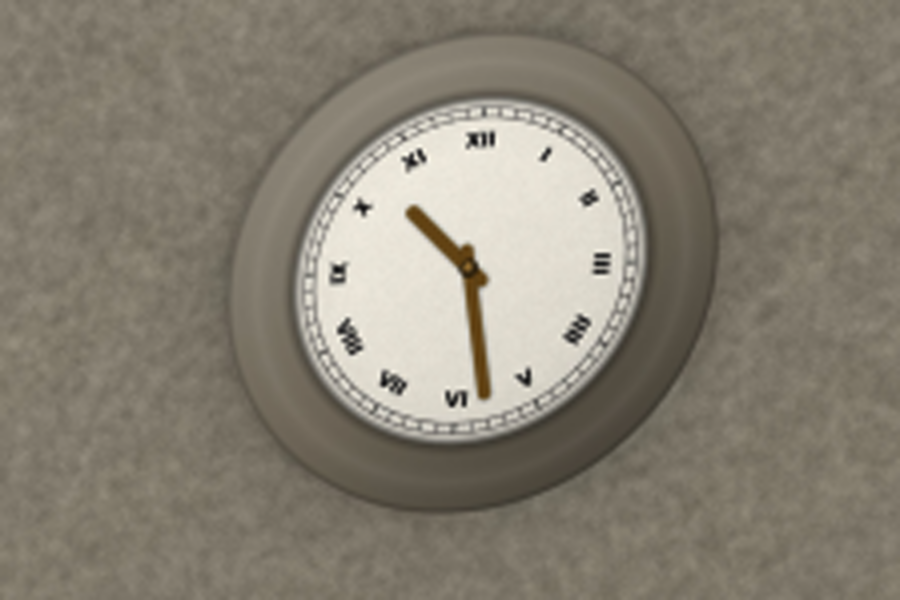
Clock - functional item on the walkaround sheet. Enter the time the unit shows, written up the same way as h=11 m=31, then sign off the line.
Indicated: h=10 m=28
